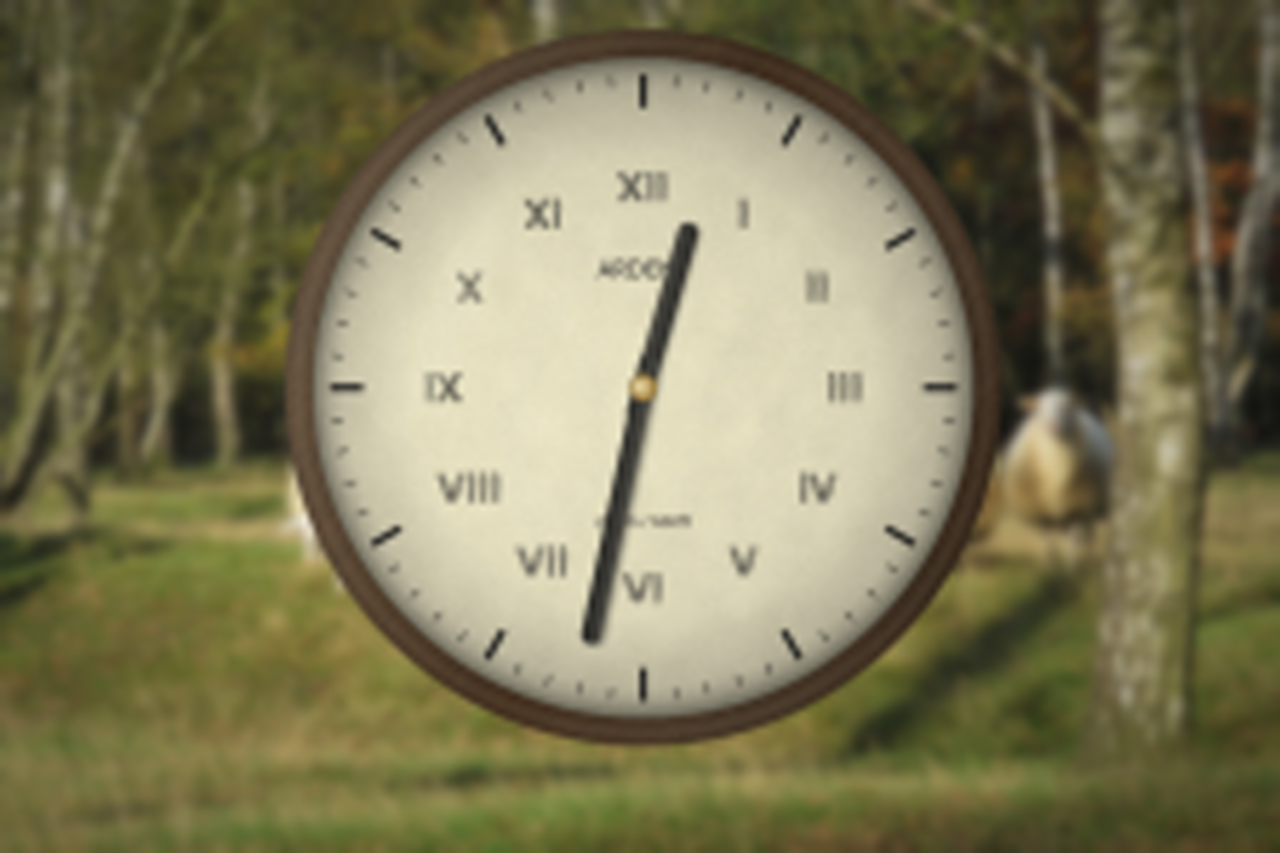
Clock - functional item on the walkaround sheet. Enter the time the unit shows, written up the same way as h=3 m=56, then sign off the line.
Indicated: h=12 m=32
